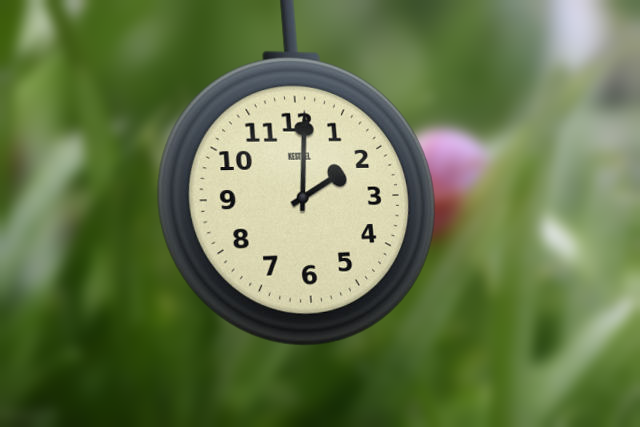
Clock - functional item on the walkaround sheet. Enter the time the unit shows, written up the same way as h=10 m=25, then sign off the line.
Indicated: h=2 m=1
